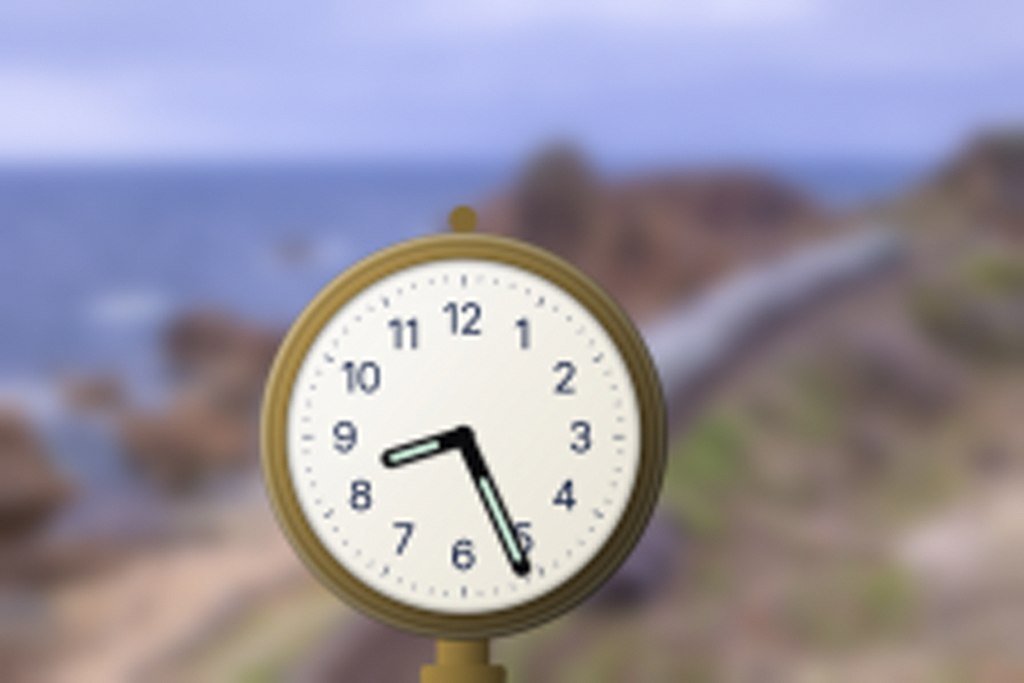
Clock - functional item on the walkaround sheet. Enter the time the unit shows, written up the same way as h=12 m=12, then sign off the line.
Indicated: h=8 m=26
